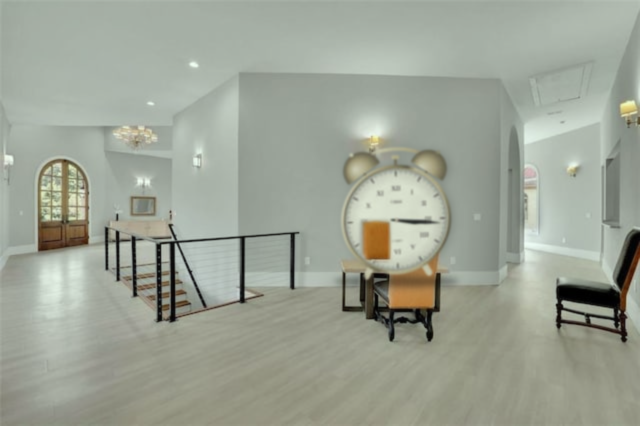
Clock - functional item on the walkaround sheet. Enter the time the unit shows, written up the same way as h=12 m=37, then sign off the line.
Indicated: h=3 m=16
